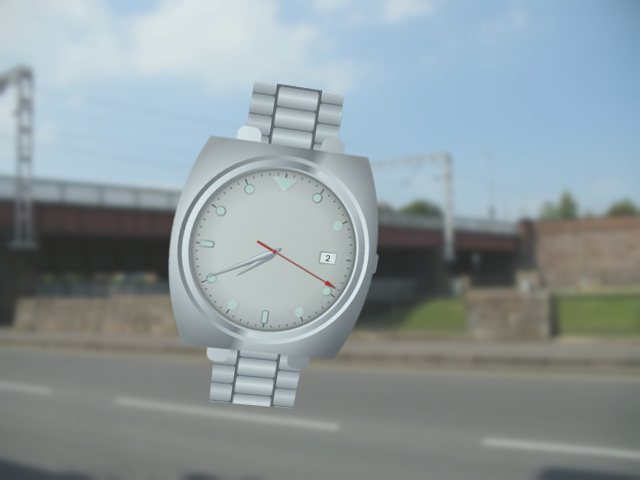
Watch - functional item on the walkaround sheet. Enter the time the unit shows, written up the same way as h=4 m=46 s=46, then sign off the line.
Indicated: h=7 m=40 s=19
